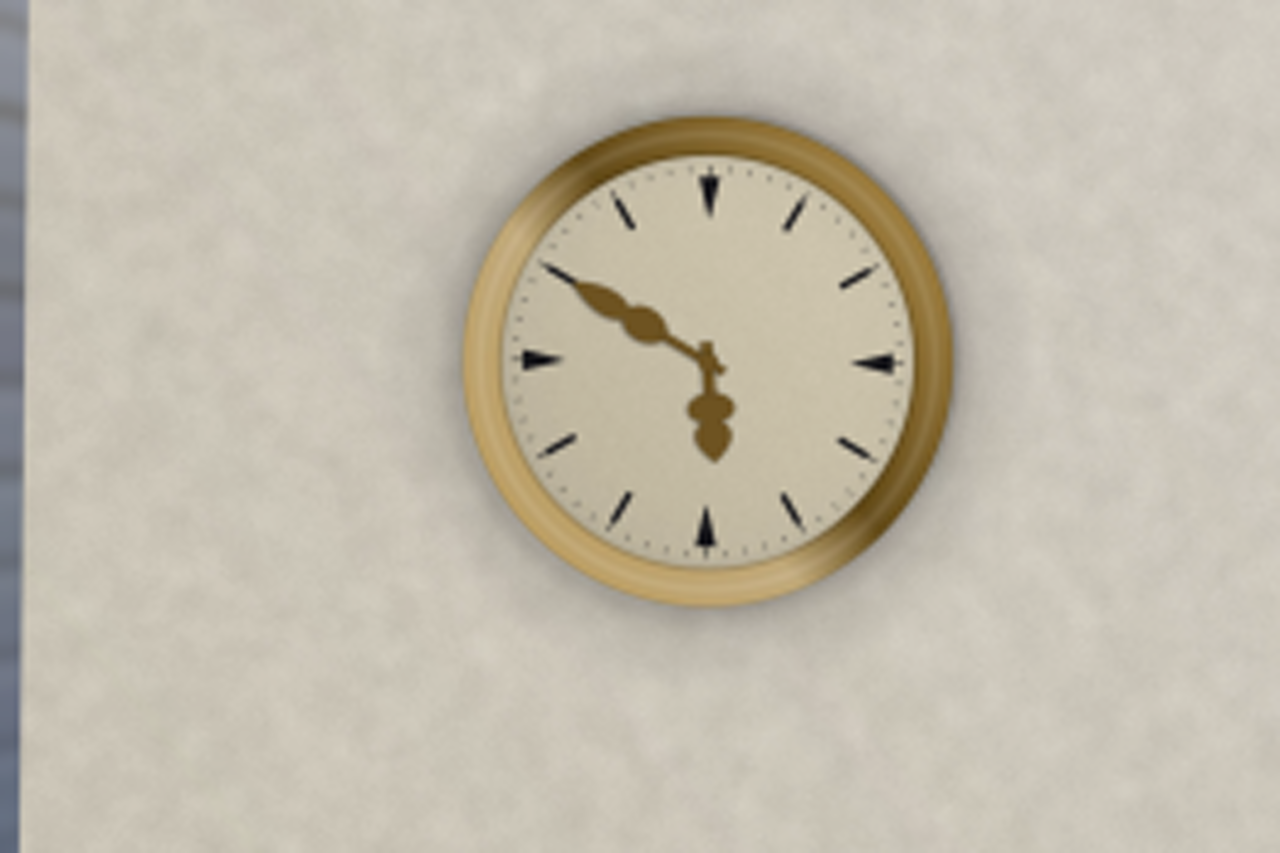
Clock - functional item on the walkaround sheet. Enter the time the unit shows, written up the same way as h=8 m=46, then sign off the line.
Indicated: h=5 m=50
